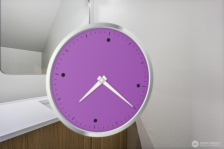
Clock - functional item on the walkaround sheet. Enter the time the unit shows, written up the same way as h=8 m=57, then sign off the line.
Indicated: h=7 m=20
